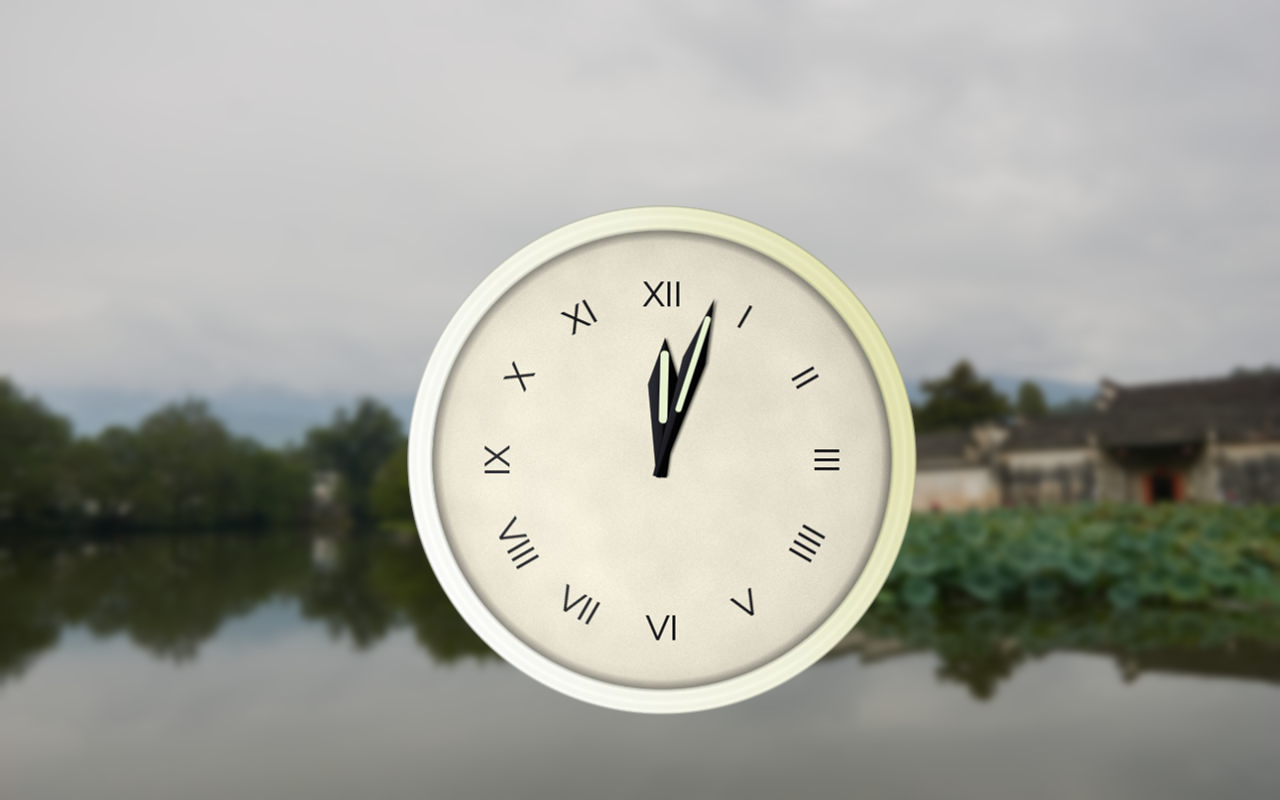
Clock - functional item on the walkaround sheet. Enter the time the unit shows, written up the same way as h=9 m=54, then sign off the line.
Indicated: h=12 m=3
